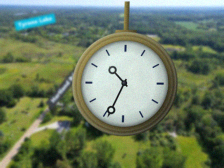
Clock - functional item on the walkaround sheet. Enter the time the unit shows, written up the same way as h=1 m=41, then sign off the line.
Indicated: h=10 m=34
